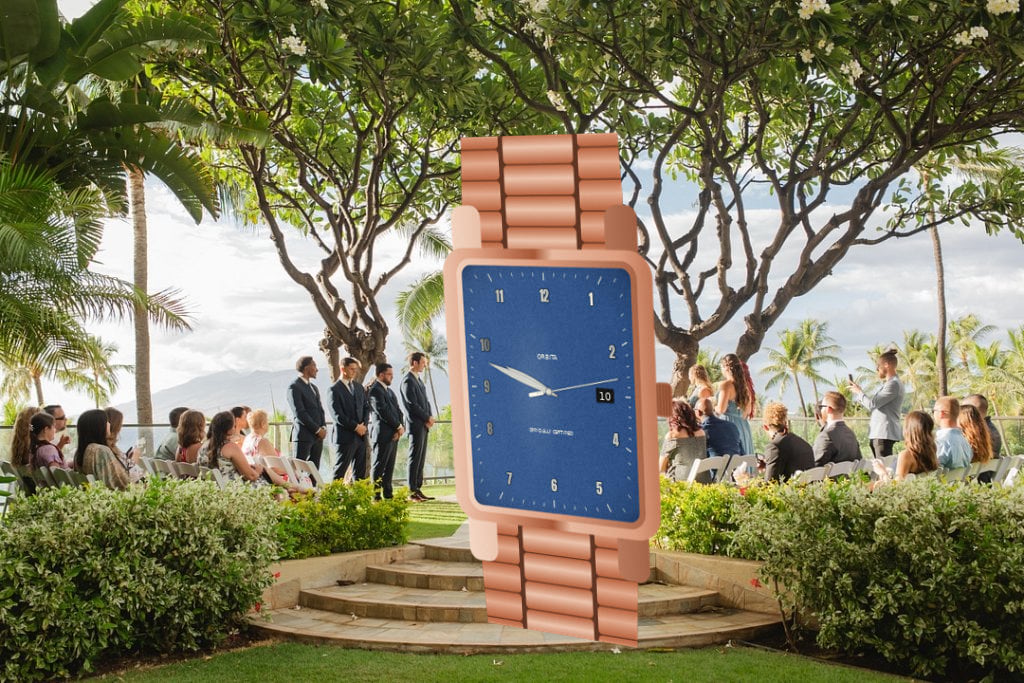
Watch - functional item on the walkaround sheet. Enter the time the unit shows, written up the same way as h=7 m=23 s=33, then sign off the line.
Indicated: h=9 m=48 s=13
